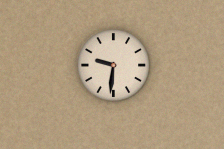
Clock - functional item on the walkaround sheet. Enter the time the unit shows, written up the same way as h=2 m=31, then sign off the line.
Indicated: h=9 m=31
